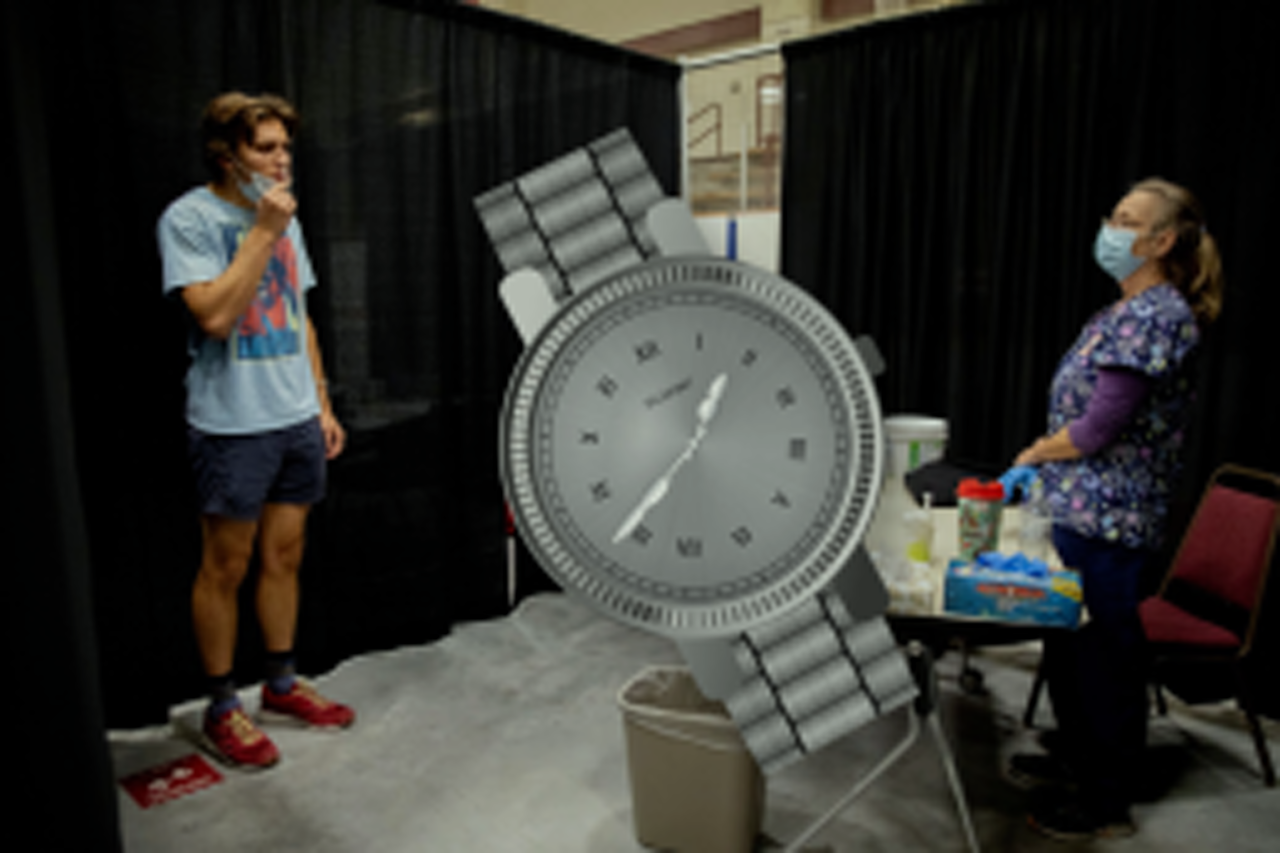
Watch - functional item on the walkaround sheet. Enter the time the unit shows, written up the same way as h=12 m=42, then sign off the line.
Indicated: h=1 m=41
